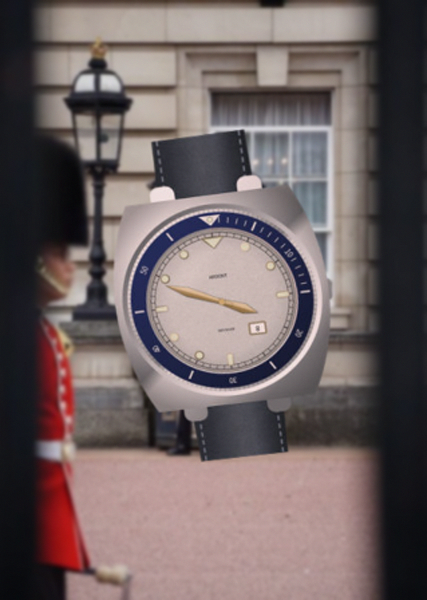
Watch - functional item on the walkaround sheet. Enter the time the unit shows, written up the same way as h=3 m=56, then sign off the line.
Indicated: h=3 m=49
